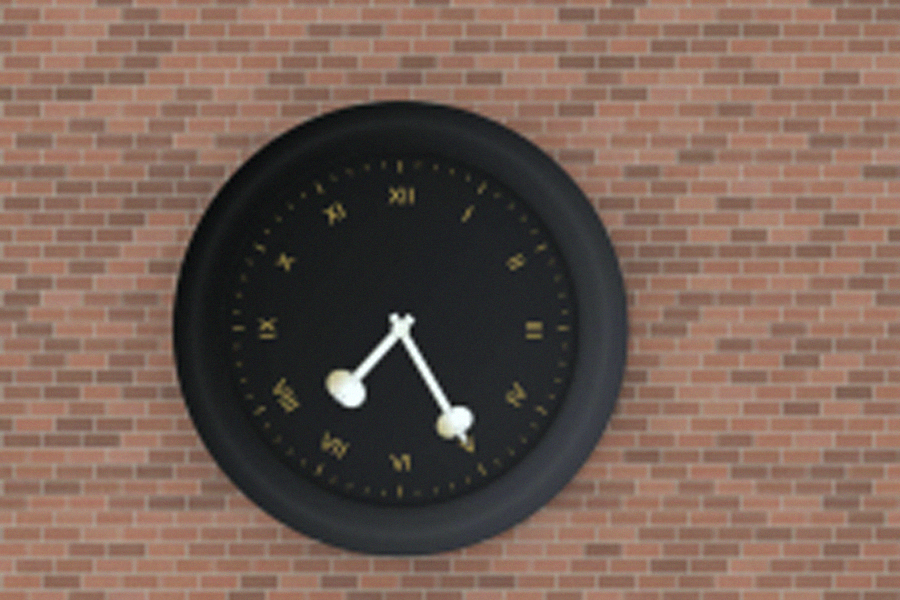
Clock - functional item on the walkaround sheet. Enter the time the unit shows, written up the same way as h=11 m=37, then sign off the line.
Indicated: h=7 m=25
